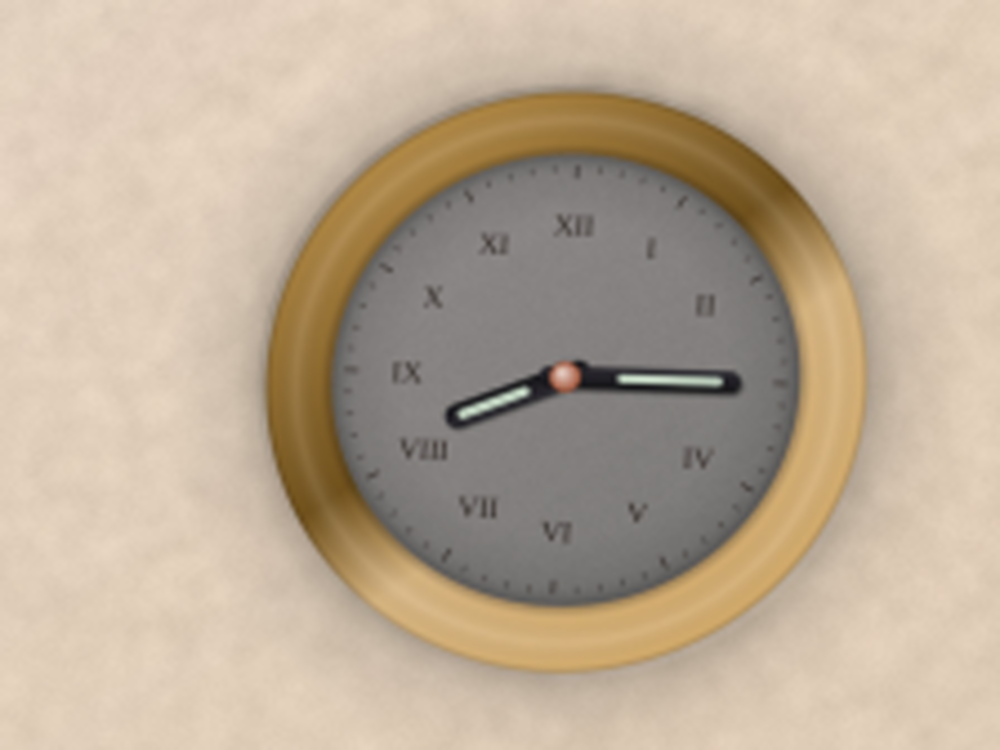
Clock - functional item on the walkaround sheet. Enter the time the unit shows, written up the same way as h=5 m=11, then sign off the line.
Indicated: h=8 m=15
